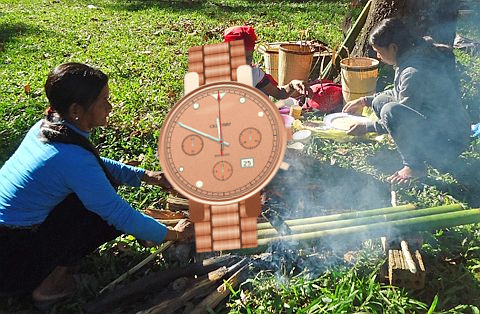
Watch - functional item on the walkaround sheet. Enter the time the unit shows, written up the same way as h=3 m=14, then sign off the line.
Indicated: h=11 m=50
